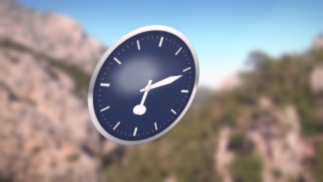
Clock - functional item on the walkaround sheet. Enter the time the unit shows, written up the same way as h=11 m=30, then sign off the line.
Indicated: h=6 m=11
